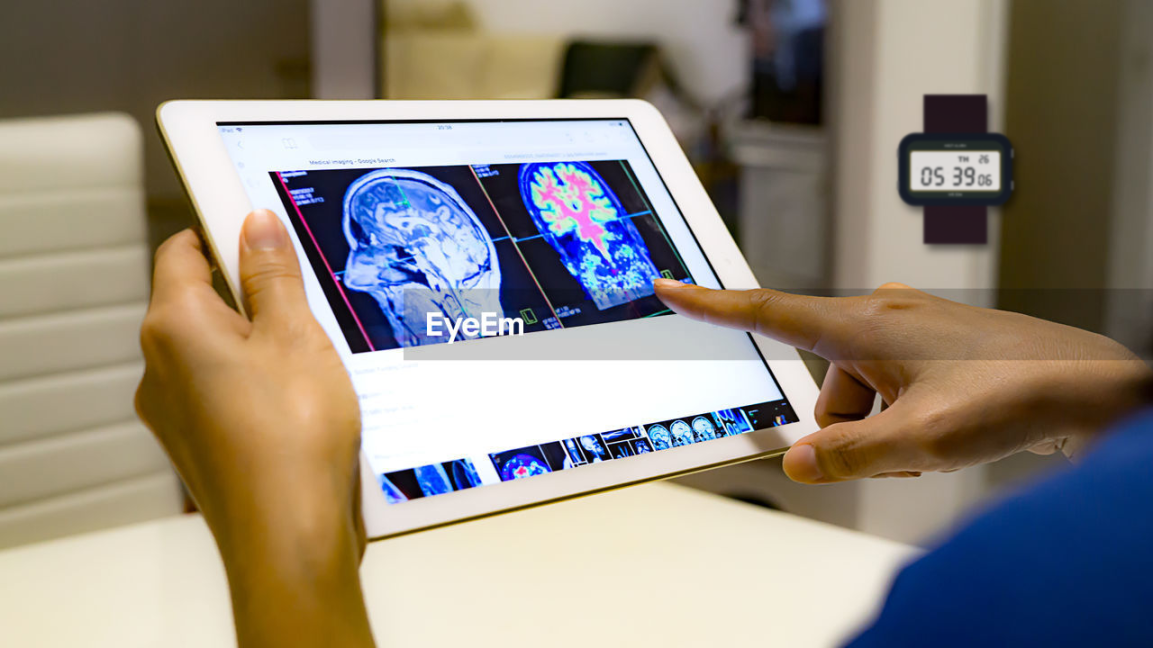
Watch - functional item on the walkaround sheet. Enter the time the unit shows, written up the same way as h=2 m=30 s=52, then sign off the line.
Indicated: h=5 m=39 s=6
